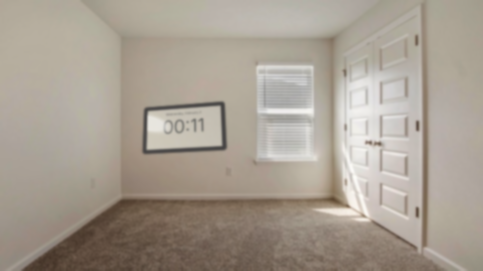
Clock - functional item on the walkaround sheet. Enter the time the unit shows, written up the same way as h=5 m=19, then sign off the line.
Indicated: h=0 m=11
